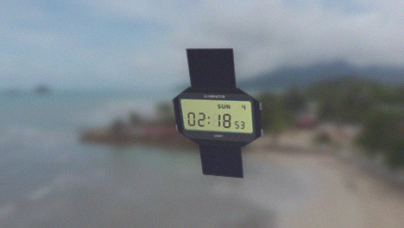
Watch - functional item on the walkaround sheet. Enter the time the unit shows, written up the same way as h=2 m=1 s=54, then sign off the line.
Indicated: h=2 m=18 s=53
